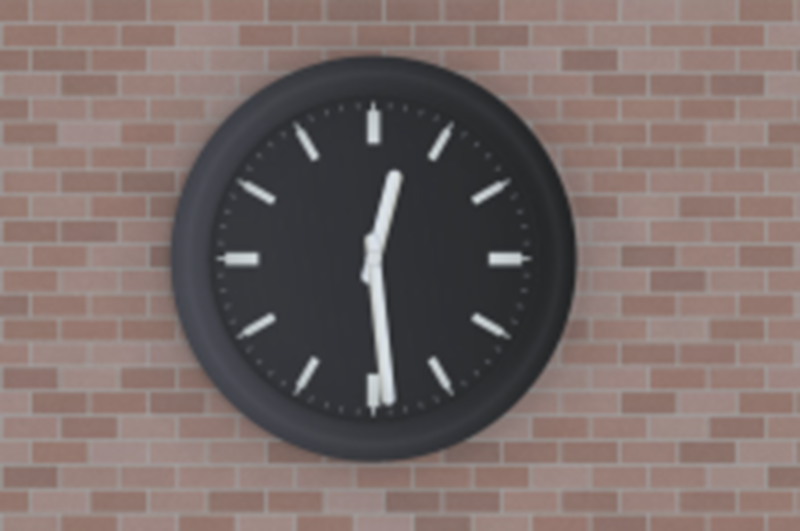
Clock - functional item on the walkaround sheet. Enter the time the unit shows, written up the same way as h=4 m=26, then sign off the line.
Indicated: h=12 m=29
